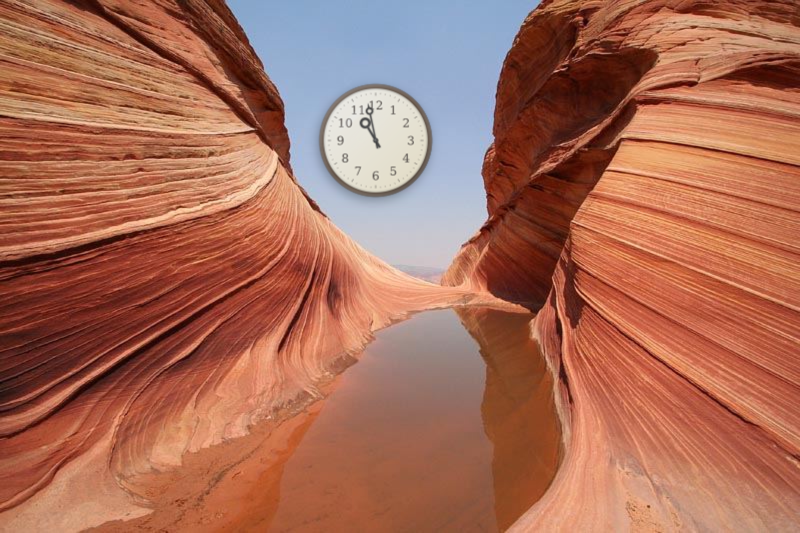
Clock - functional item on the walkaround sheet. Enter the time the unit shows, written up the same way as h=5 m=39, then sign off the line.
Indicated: h=10 m=58
